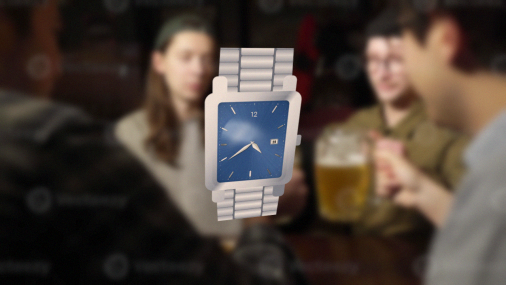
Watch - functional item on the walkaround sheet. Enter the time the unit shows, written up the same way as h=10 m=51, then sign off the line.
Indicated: h=4 m=39
